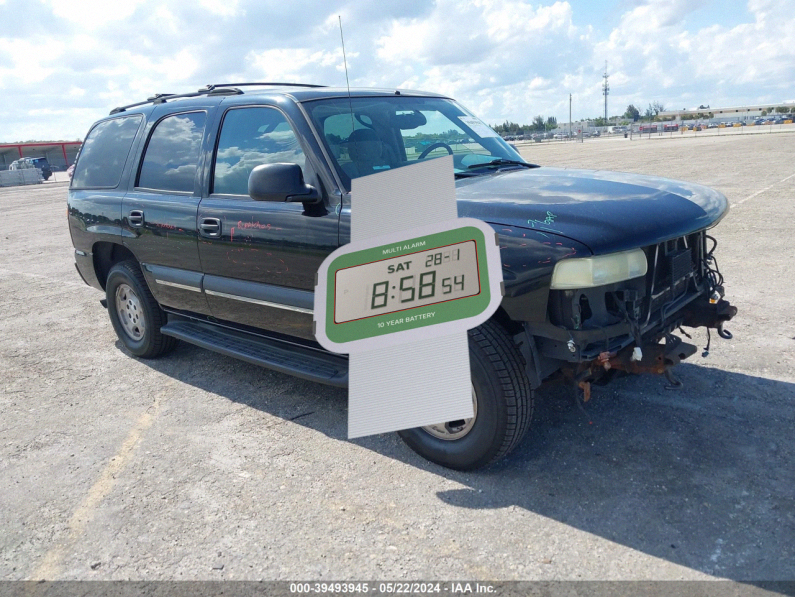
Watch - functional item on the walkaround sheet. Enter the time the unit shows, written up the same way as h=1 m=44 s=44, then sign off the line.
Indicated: h=8 m=58 s=54
